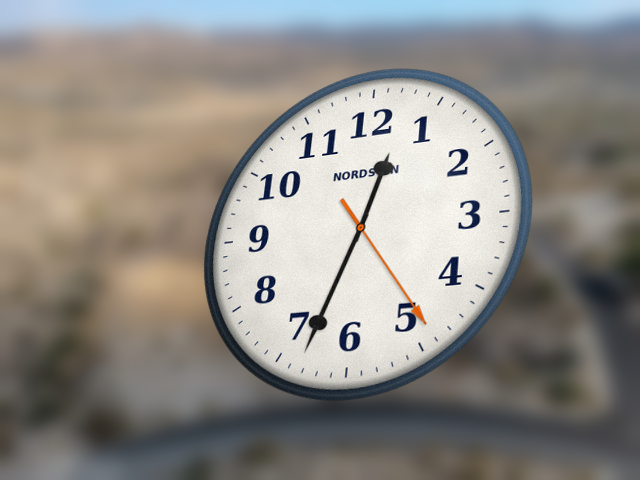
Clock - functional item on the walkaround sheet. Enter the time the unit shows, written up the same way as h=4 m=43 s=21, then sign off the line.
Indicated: h=12 m=33 s=24
